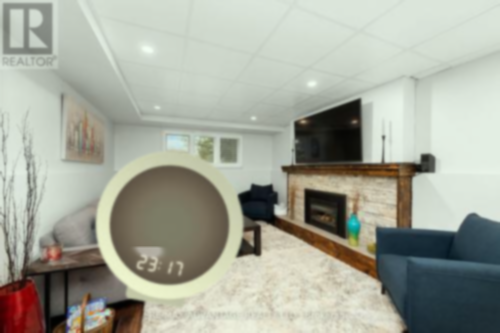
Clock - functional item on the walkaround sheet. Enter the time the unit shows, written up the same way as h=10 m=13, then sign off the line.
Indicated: h=23 m=17
